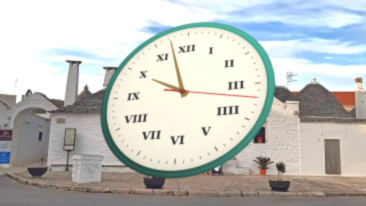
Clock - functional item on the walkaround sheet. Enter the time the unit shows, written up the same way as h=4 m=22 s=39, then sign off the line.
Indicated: h=9 m=57 s=17
